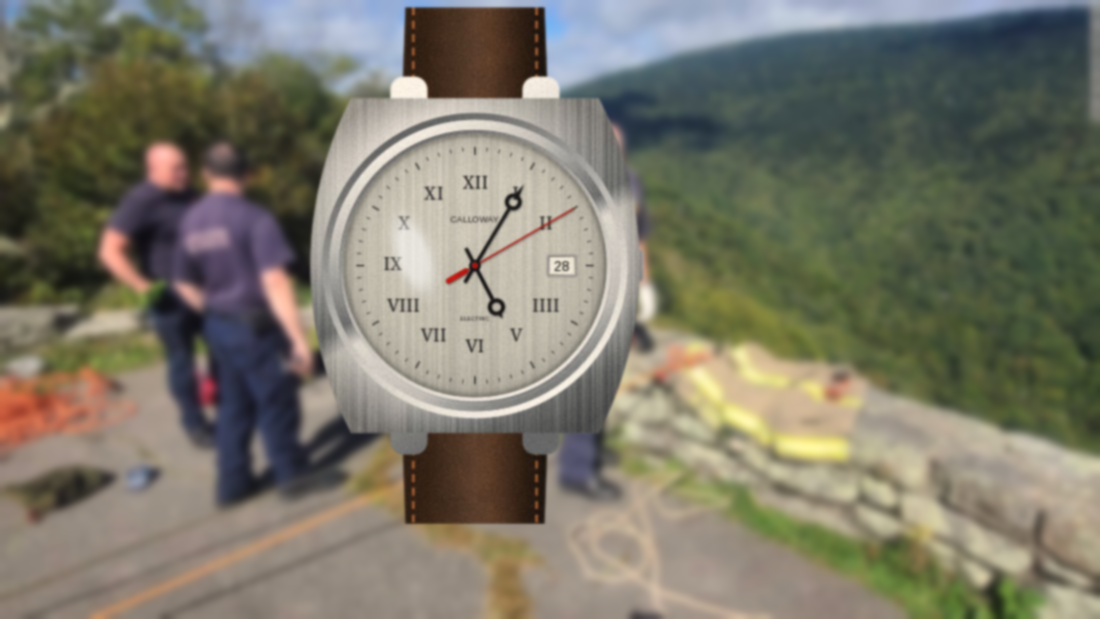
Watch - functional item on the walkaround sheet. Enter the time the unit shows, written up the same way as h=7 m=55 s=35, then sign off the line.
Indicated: h=5 m=5 s=10
